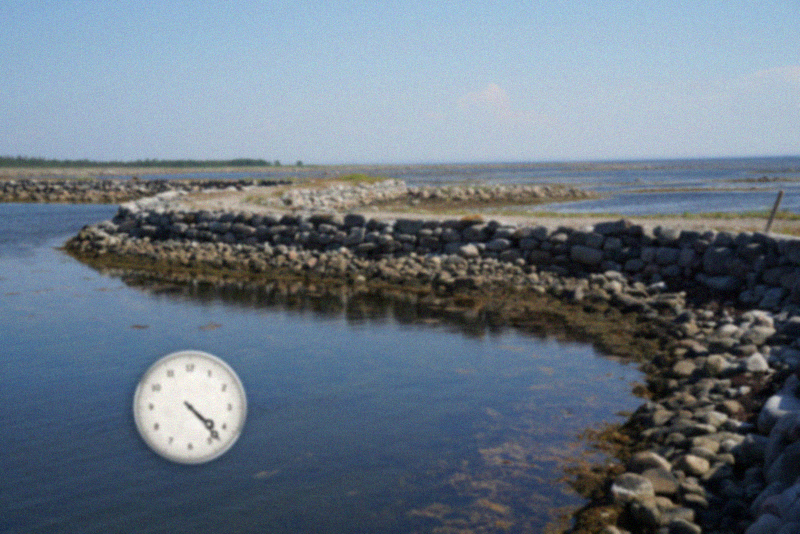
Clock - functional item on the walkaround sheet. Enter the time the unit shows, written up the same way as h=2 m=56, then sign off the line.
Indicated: h=4 m=23
